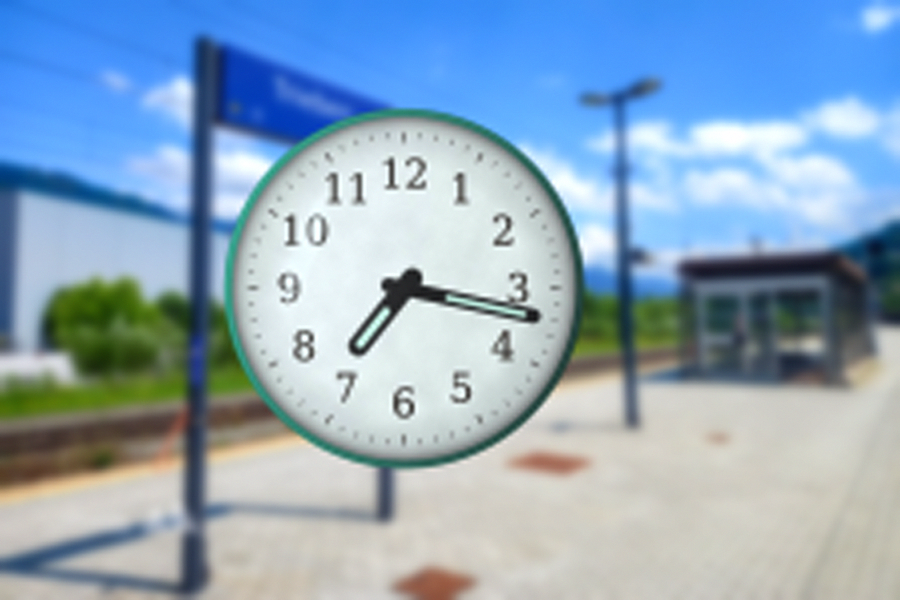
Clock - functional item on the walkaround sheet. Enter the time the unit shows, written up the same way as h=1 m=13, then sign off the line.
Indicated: h=7 m=17
